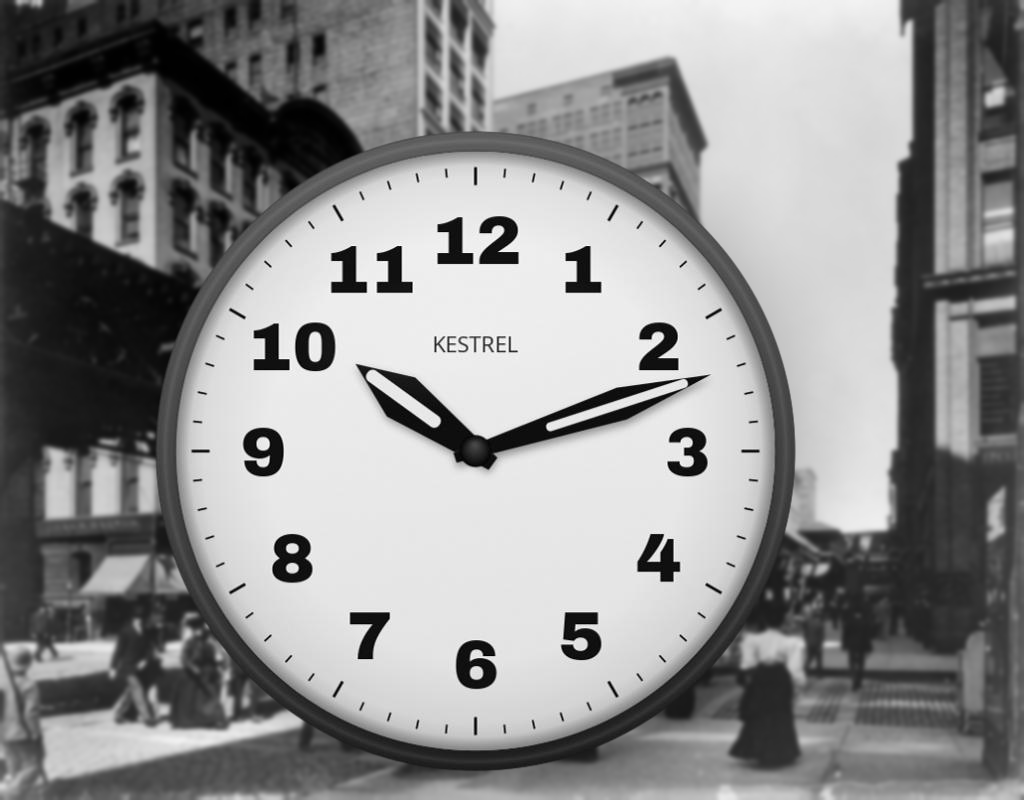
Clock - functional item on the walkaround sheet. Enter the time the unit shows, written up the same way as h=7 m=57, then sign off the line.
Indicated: h=10 m=12
